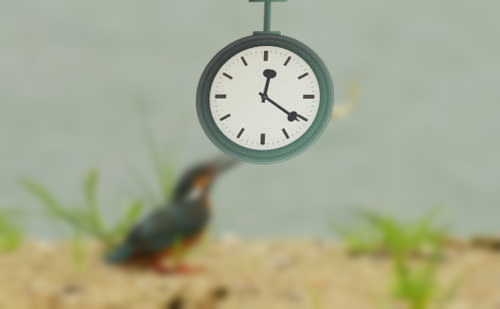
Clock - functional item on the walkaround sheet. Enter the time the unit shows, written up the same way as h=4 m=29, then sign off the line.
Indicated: h=12 m=21
